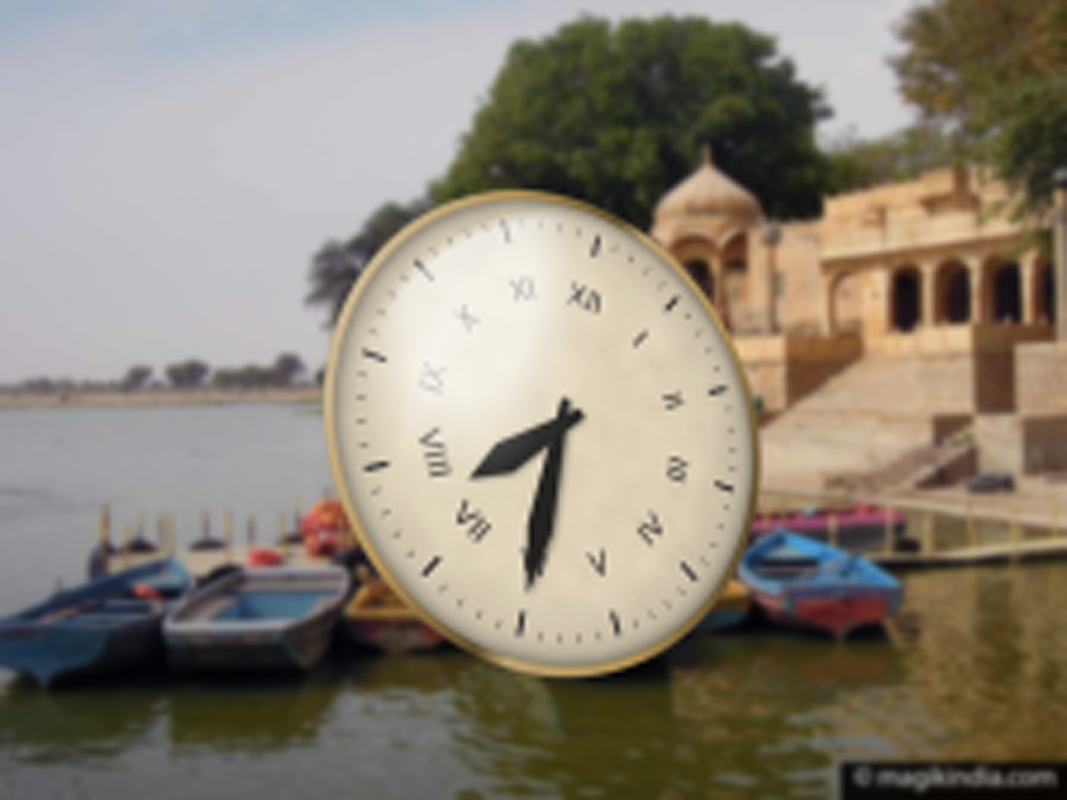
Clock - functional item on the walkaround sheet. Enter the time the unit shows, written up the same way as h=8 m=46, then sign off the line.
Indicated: h=7 m=30
